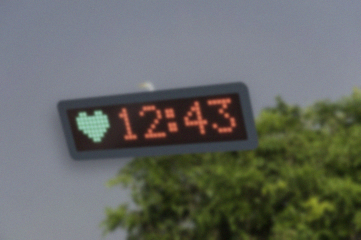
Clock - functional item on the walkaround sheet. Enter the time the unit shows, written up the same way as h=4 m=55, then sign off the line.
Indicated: h=12 m=43
